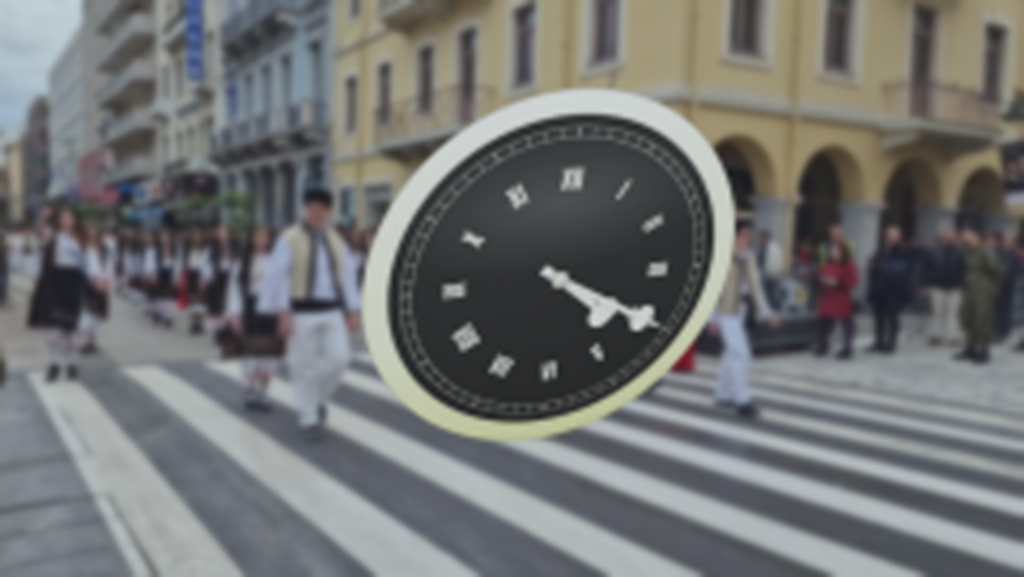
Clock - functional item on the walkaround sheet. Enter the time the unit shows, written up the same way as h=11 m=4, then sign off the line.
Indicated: h=4 m=20
